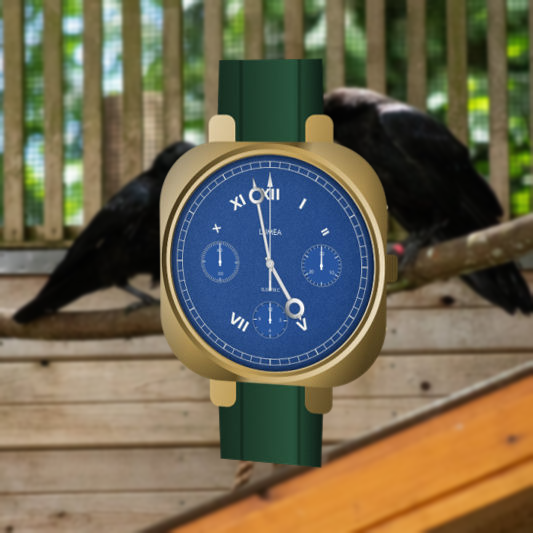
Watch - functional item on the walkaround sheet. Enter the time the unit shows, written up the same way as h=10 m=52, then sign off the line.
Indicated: h=4 m=58
